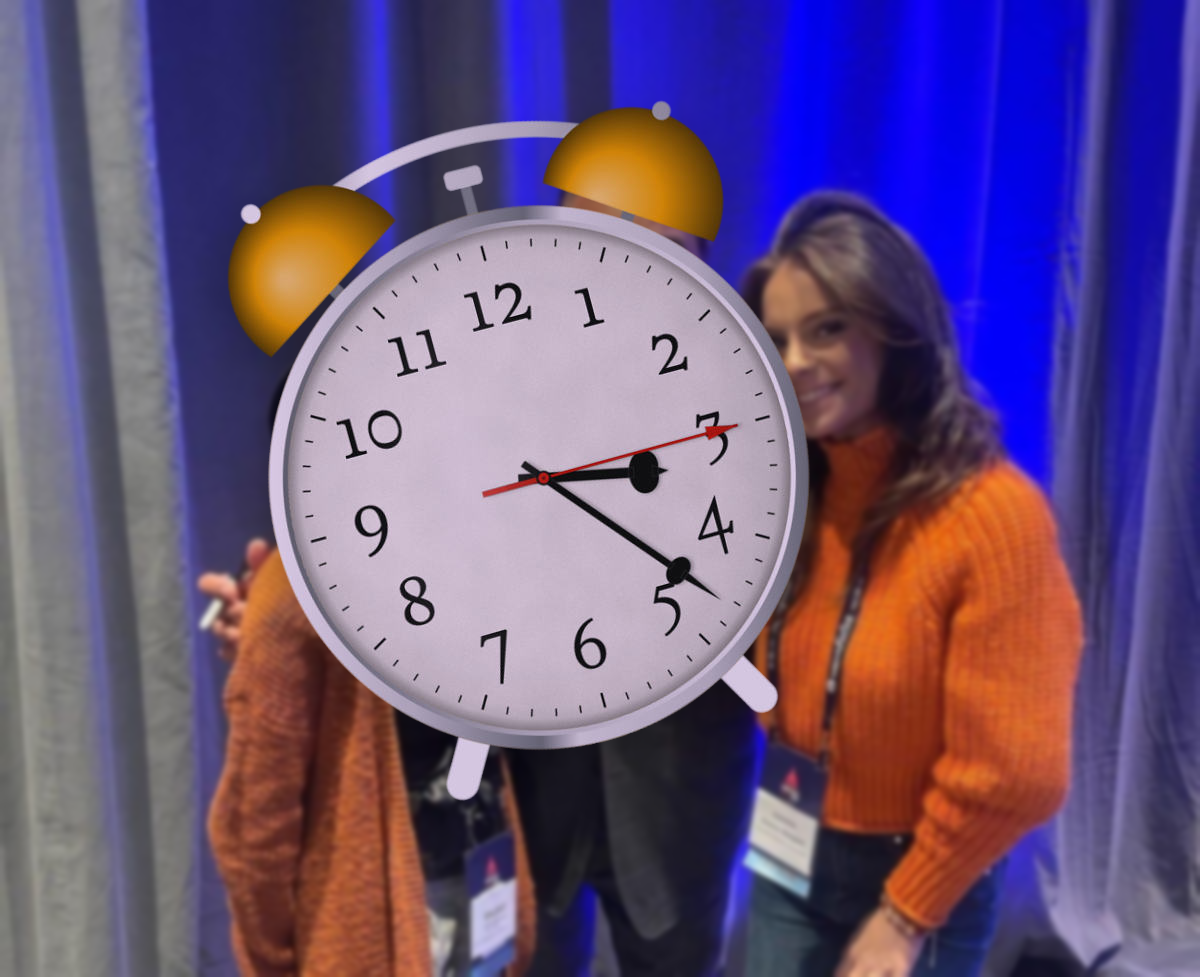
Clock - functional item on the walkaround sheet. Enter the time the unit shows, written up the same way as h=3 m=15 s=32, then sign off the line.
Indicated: h=3 m=23 s=15
